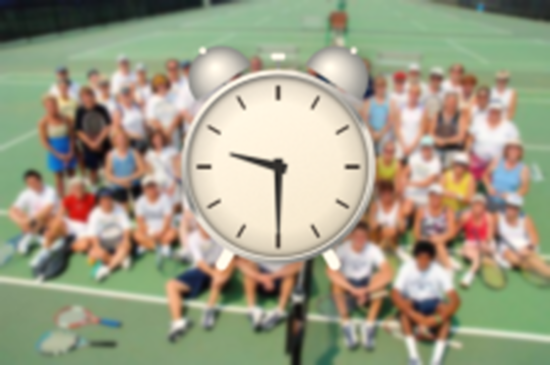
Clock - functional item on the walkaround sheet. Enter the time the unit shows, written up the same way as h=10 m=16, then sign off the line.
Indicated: h=9 m=30
